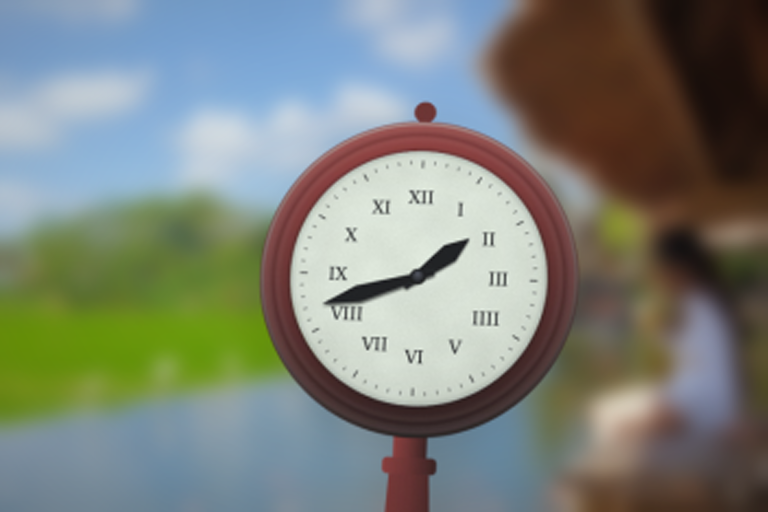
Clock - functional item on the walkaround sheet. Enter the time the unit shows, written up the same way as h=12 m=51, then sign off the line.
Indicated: h=1 m=42
